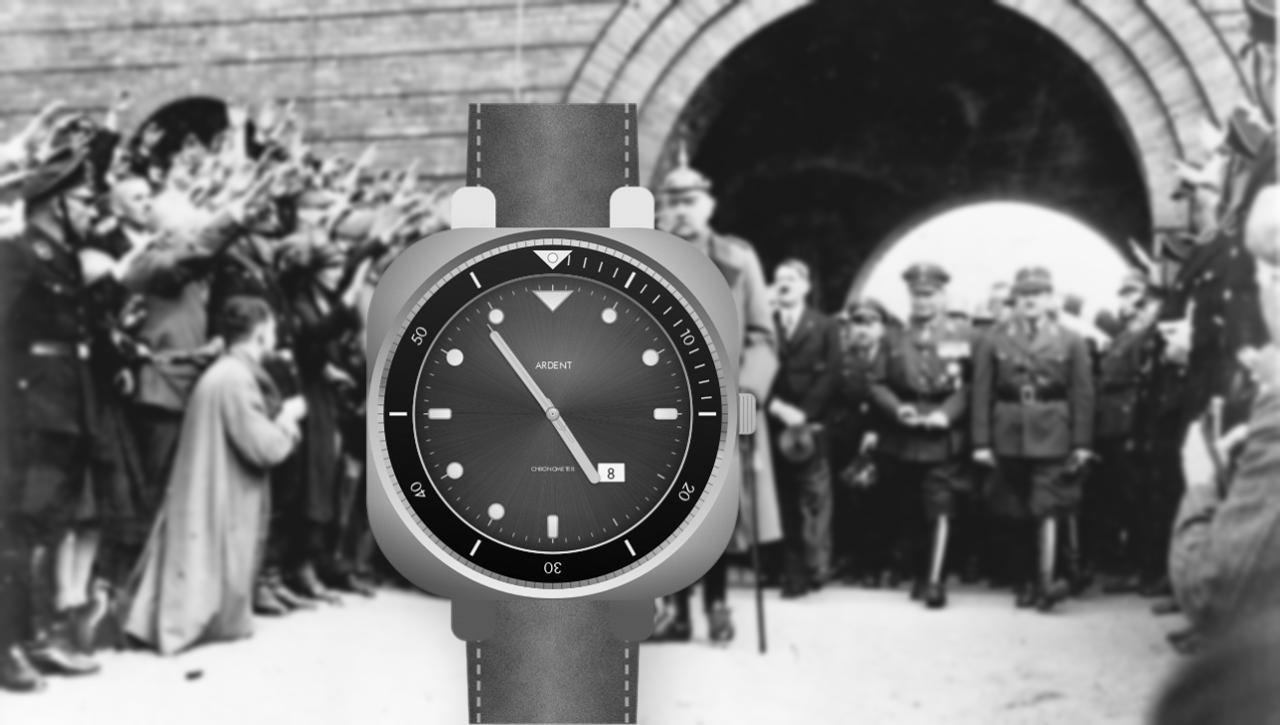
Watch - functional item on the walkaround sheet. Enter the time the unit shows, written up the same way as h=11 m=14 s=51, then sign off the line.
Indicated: h=4 m=53 s=54
